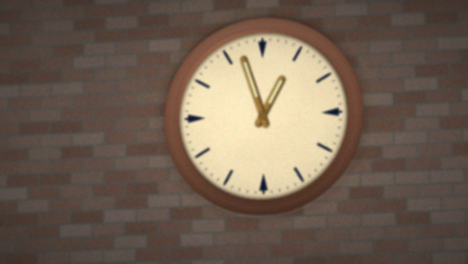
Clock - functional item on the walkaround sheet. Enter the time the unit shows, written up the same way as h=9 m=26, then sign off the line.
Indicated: h=12 m=57
